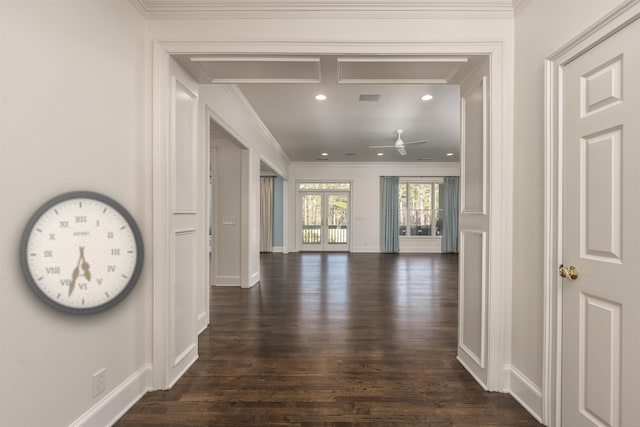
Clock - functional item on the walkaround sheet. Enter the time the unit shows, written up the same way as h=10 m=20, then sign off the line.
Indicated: h=5 m=33
